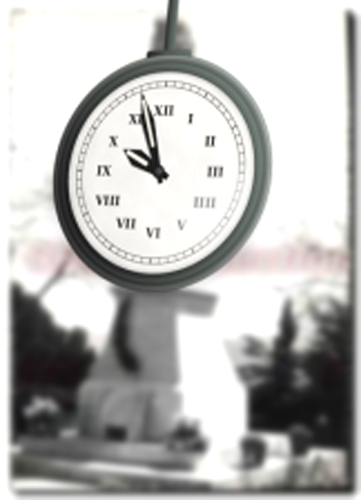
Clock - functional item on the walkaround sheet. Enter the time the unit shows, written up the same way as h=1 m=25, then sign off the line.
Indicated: h=9 m=57
